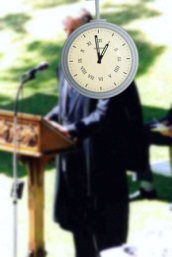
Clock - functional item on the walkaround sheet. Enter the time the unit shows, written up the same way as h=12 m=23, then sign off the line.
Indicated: h=12 m=59
